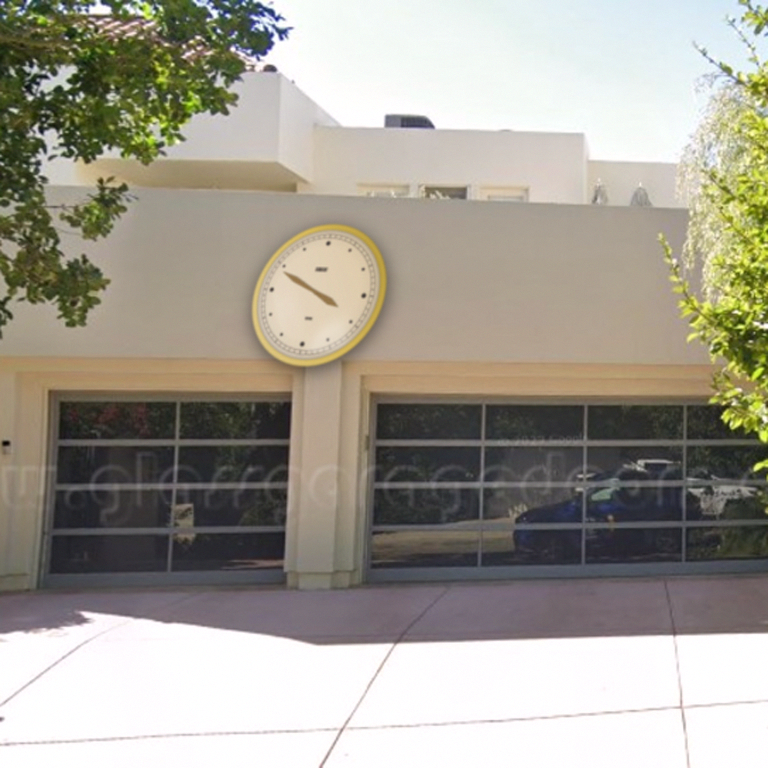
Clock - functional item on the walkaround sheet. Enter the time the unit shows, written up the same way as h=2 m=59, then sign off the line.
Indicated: h=3 m=49
